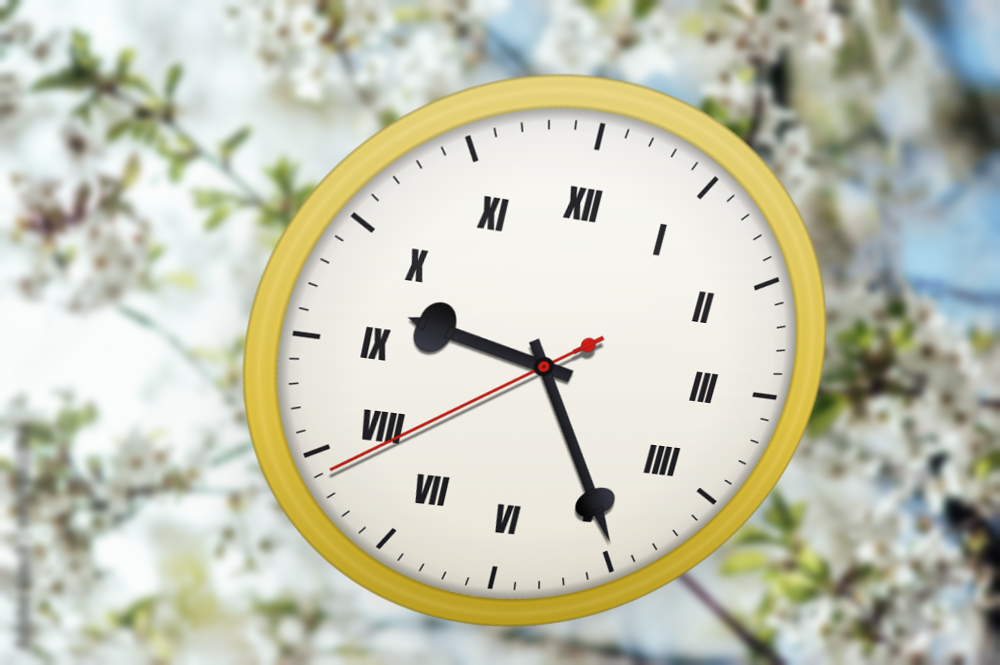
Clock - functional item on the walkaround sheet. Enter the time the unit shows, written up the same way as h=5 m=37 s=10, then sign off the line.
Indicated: h=9 m=24 s=39
